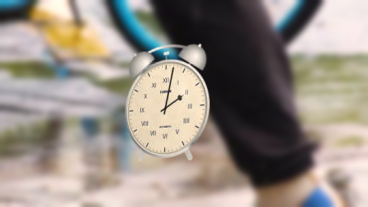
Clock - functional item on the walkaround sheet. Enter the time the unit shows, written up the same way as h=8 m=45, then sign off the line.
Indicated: h=2 m=2
